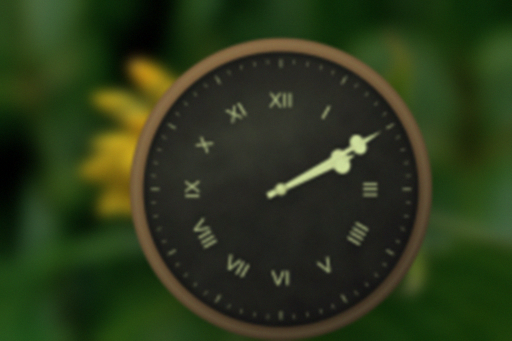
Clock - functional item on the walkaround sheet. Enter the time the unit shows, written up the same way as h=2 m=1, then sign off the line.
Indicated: h=2 m=10
